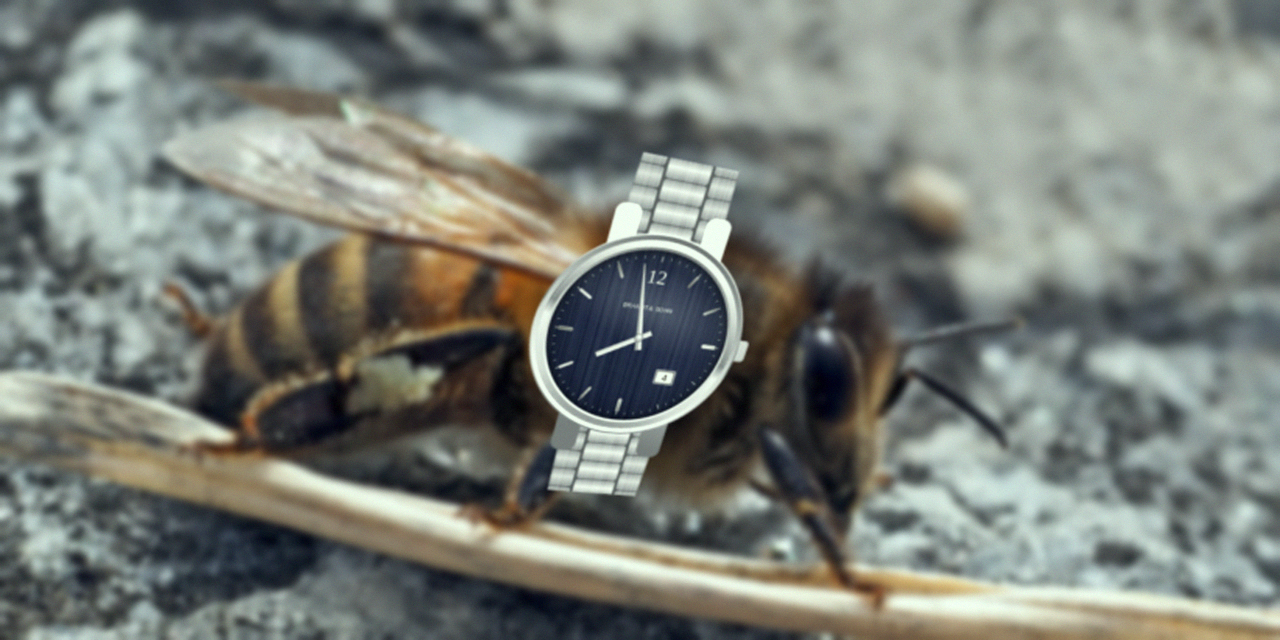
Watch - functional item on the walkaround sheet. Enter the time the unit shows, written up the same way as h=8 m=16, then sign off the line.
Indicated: h=7 m=58
